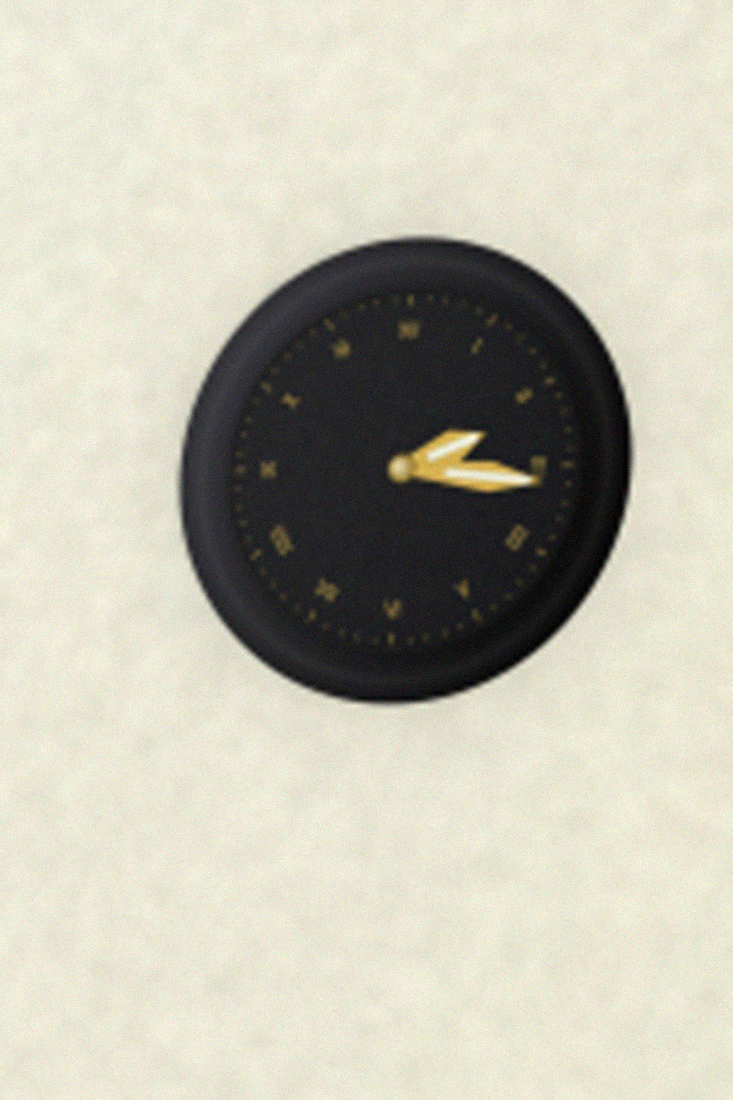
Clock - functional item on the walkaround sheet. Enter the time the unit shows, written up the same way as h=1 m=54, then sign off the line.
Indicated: h=2 m=16
